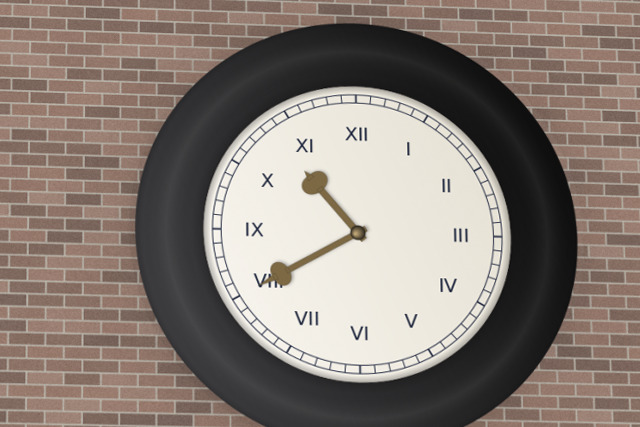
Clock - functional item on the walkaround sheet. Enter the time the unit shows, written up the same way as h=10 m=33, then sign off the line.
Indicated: h=10 m=40
